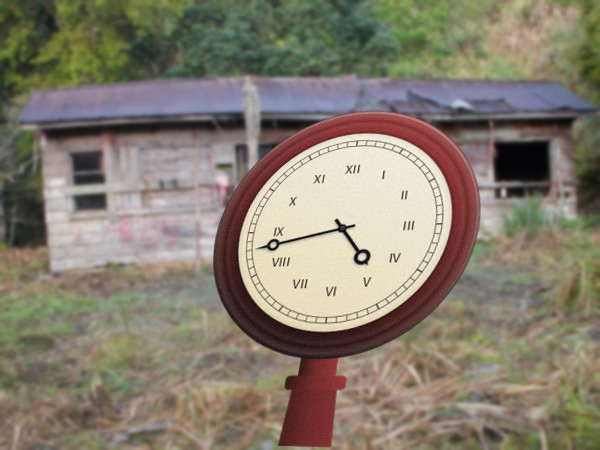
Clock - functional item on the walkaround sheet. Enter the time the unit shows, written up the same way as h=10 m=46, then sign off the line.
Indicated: h=4 m=43
